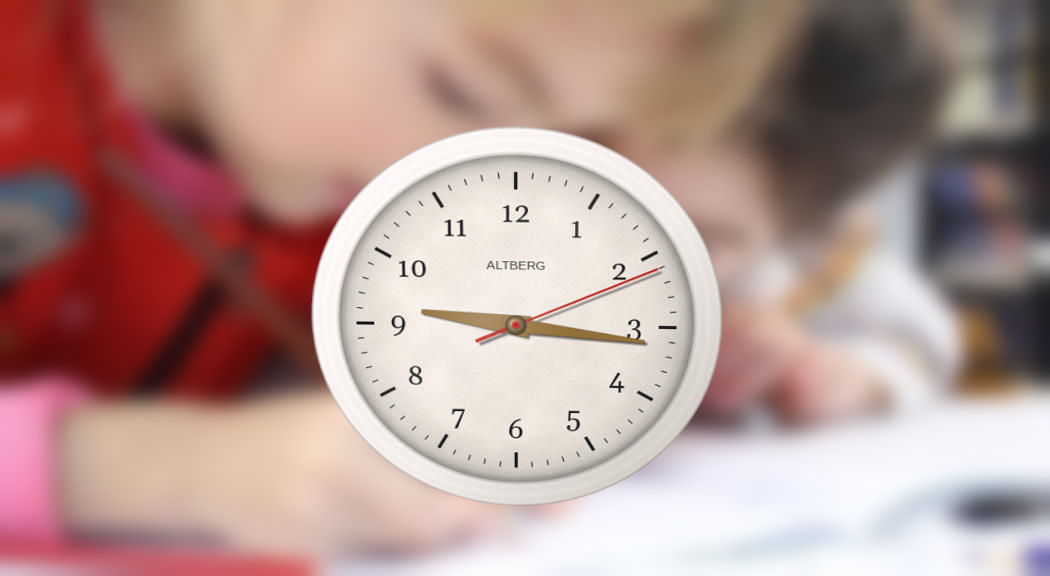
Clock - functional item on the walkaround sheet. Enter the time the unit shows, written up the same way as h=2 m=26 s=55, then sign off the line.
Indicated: h=9 m=16 s=11
